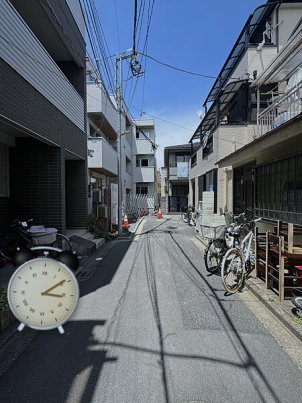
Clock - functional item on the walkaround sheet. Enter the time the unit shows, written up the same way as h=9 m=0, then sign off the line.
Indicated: h=3 m=9
